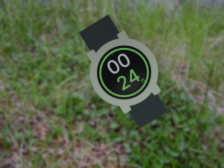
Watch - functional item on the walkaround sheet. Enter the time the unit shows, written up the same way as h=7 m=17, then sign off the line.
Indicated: h=0 m=24
